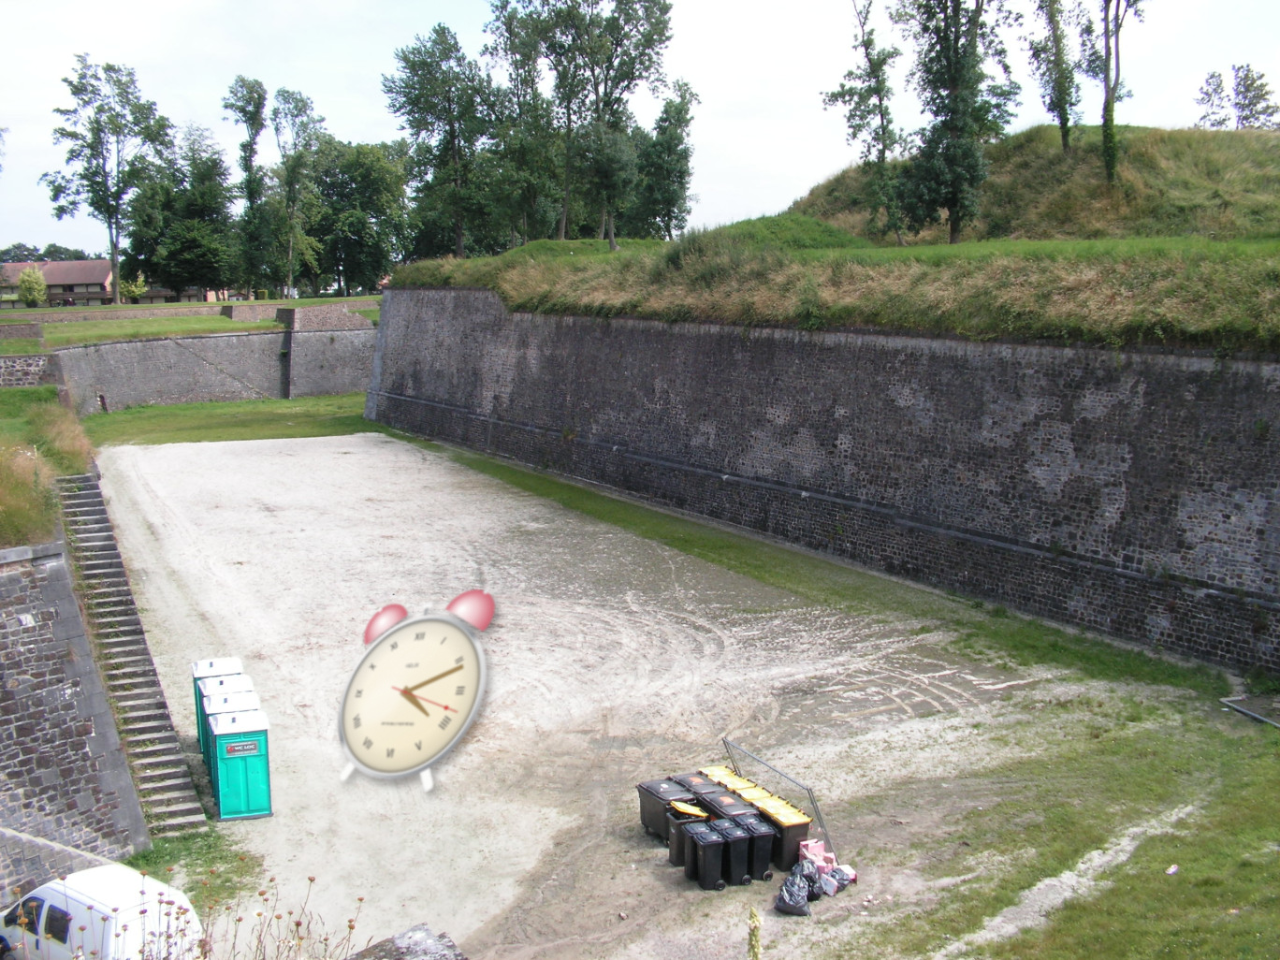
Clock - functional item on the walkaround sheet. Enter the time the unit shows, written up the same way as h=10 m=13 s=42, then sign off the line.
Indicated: h=4 m=11 s=18
